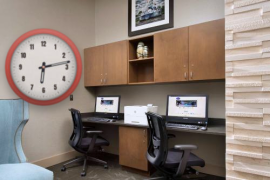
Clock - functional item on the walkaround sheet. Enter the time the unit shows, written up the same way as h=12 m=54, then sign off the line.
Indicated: h=6 m=13
